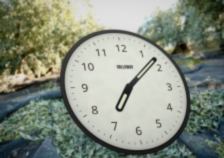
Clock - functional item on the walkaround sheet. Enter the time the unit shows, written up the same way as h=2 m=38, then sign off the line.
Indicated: h=7 m=8
